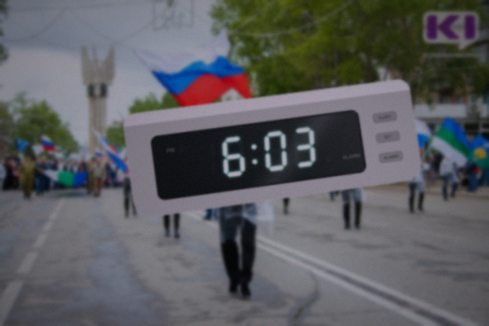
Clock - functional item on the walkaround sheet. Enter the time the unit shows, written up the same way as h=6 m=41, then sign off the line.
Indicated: h=6 m=3
